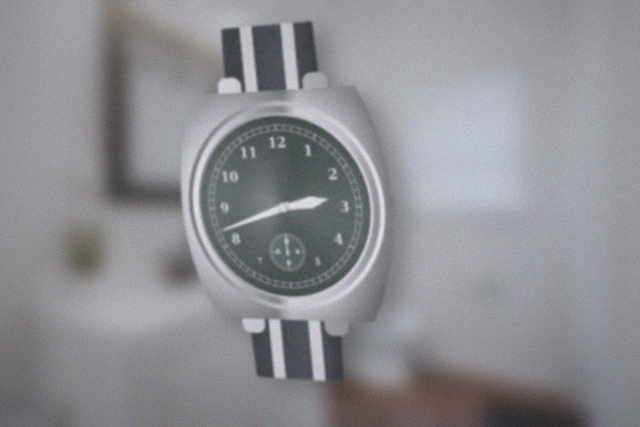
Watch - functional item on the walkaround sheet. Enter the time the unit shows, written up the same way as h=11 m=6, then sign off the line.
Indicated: h=2 m=42
